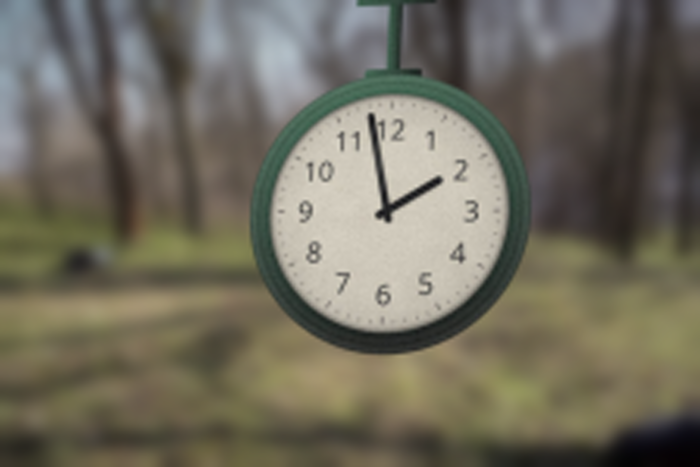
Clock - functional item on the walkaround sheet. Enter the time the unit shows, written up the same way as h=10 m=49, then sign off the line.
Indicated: h=1 m=58
